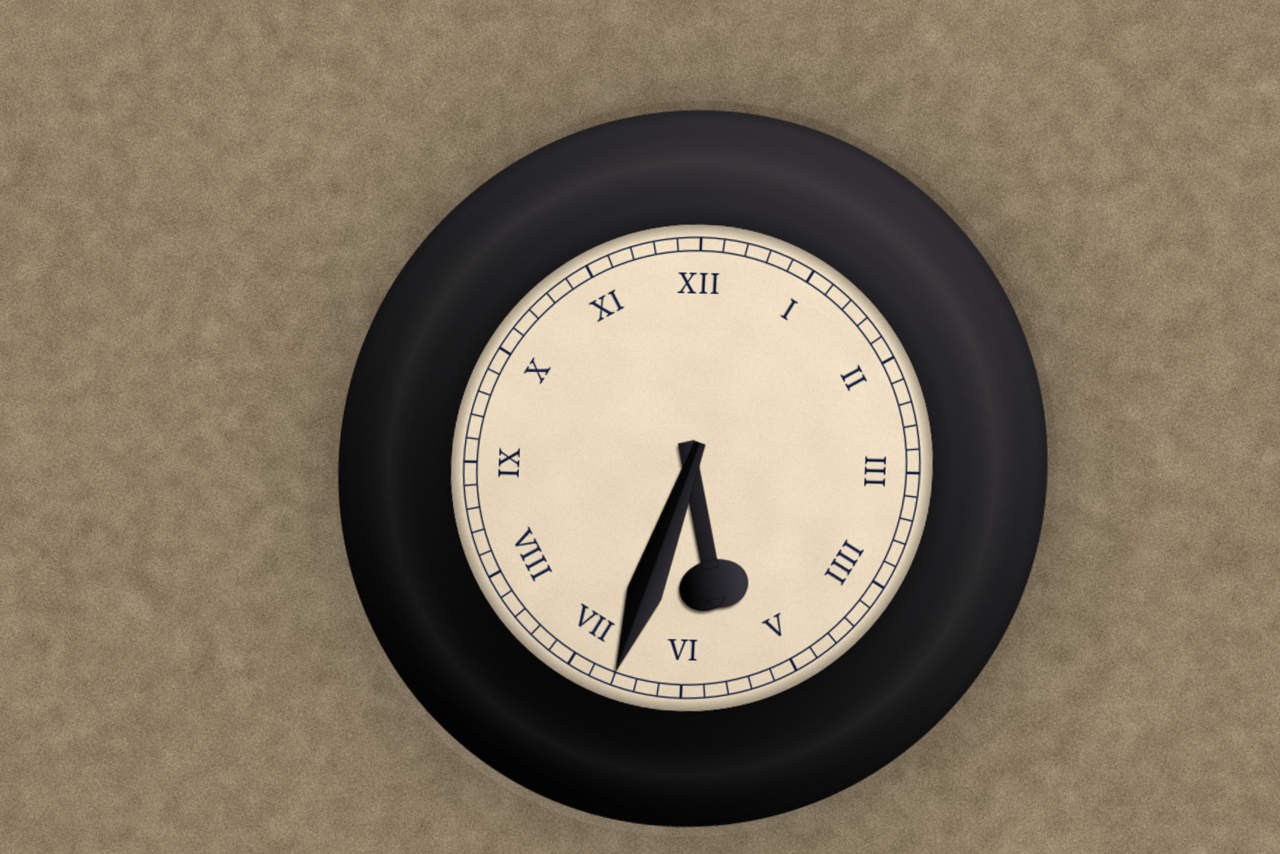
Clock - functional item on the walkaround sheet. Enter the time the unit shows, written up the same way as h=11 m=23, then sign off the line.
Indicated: h=5 m=33
